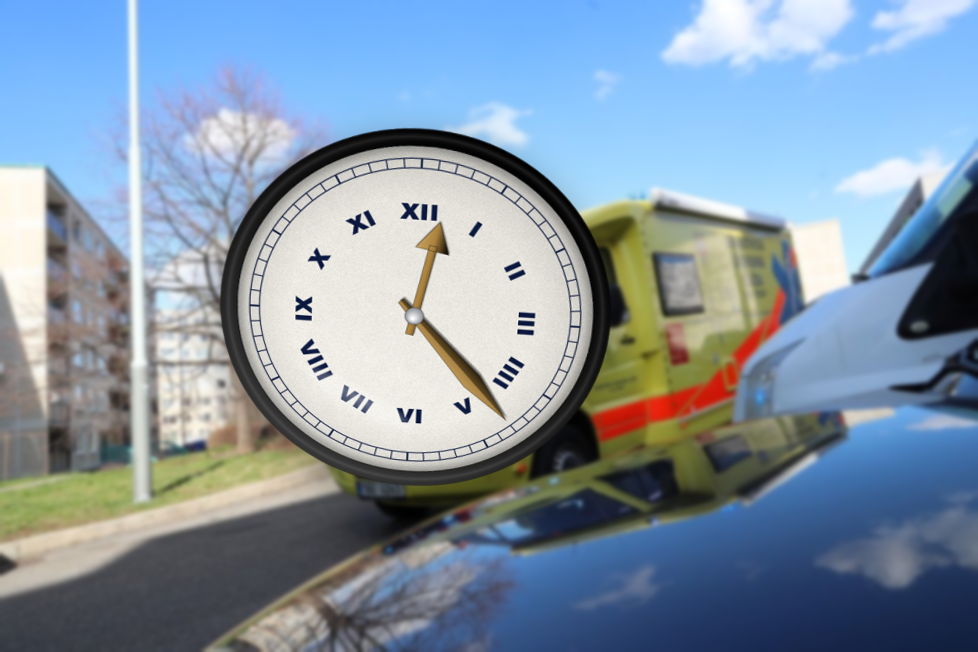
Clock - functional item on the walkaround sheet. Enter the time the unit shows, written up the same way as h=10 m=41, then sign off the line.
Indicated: h=12 m=23
